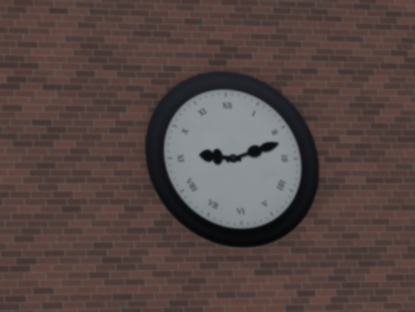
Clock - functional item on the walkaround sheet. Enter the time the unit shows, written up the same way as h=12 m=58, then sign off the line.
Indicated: h=9 m=12
